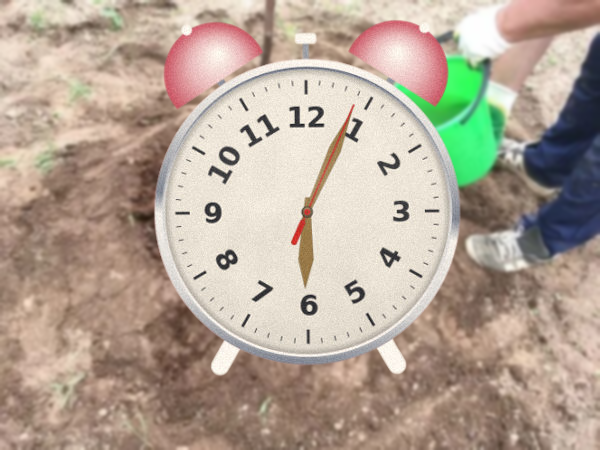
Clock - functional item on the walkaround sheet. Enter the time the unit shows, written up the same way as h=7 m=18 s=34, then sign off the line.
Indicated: h=6 m=4 s=4
